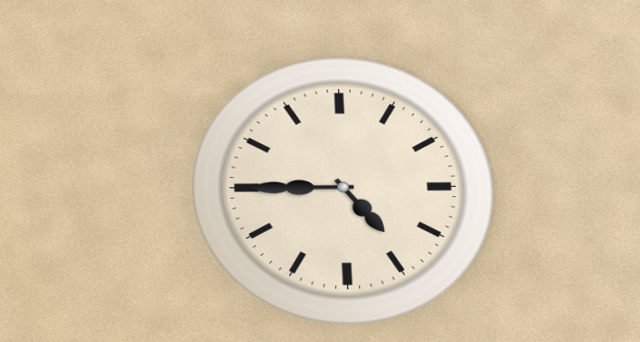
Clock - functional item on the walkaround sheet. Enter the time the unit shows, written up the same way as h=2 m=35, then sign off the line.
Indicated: h=4 m=45
